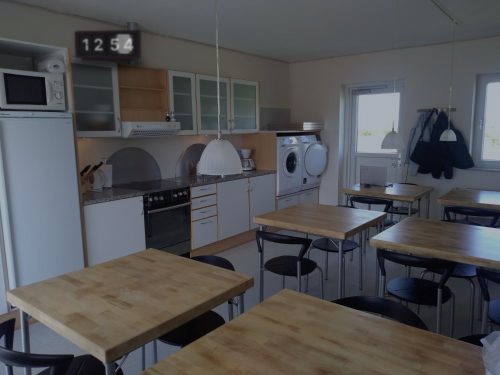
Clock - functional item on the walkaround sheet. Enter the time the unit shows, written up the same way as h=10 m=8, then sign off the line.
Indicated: h=12 m=54
